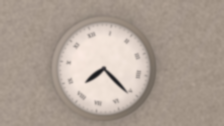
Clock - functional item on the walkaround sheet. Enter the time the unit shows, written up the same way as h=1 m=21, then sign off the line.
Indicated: h=8 m=26
